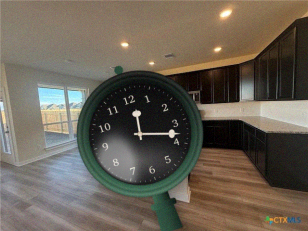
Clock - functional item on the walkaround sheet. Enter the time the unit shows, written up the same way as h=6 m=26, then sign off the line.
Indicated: h=12 m=18
